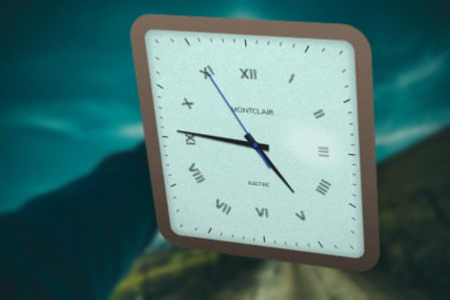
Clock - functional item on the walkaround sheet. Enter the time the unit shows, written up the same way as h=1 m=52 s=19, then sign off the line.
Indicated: h=4 m=45 s=55
